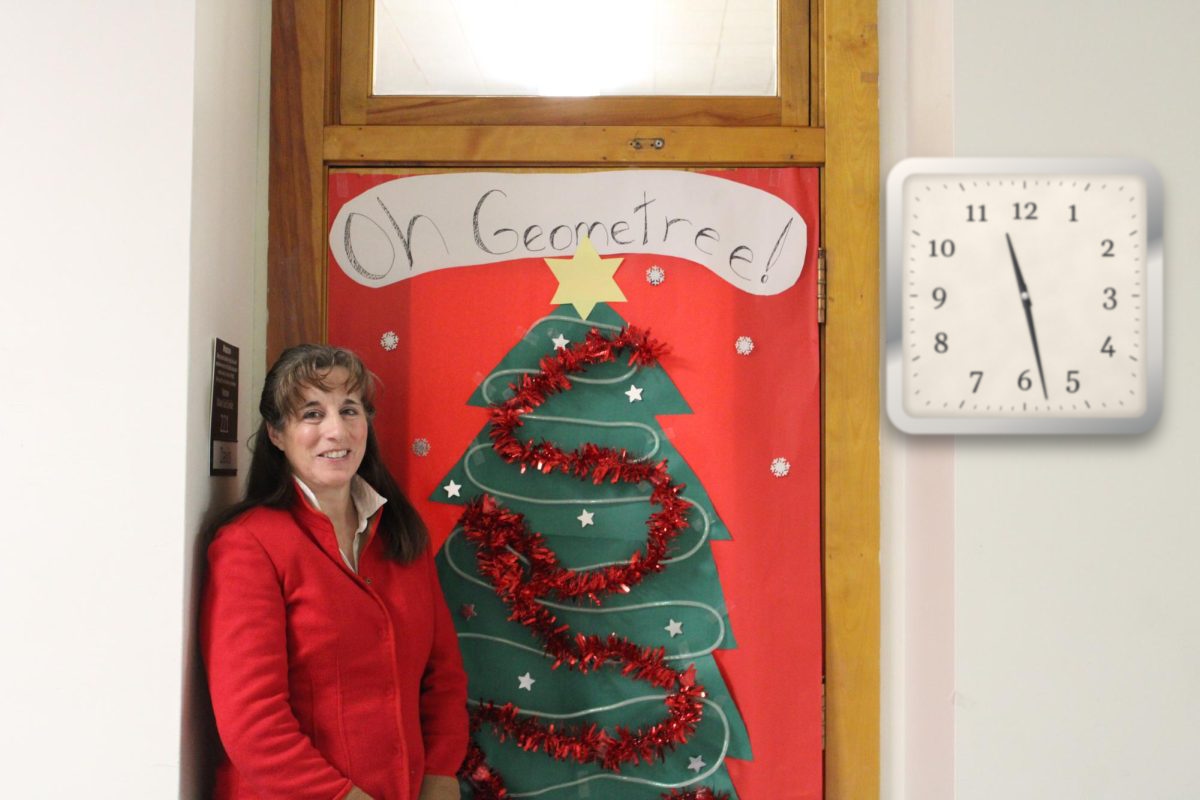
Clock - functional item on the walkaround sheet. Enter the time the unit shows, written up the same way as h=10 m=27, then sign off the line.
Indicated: h=11 m=28
